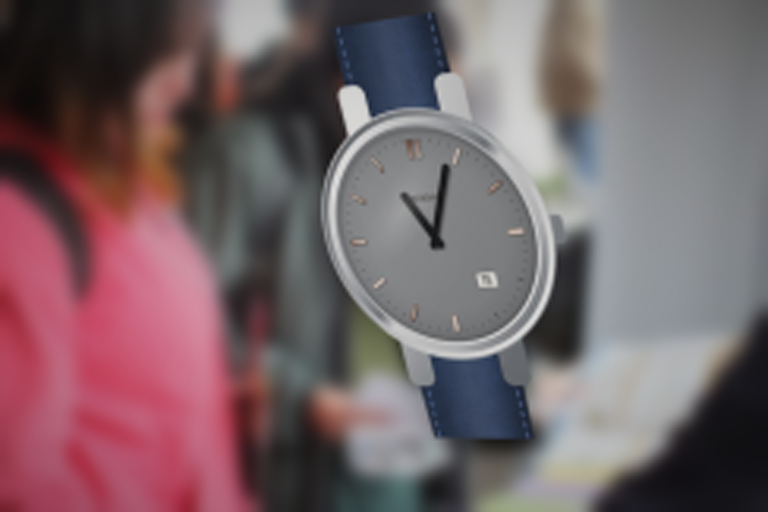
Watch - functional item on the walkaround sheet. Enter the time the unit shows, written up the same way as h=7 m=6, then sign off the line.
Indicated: h=11 m=4
